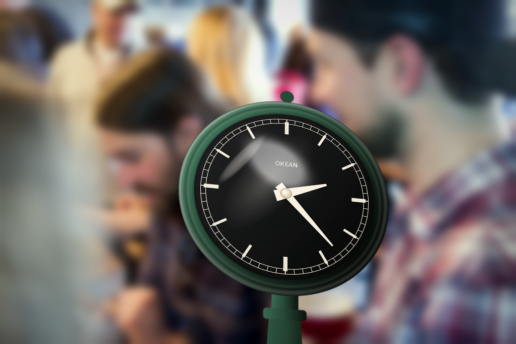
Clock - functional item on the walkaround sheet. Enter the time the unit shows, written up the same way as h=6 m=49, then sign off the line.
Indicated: h=2 m=23
